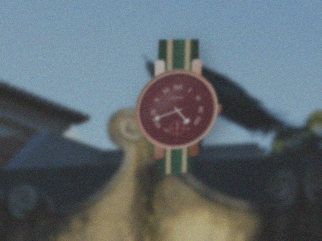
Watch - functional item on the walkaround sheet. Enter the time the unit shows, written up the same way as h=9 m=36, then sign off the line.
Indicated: h=4 m=42
